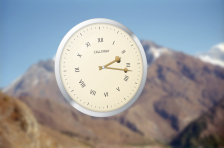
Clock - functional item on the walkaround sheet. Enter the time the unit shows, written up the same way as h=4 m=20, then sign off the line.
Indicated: h=2 m=17
